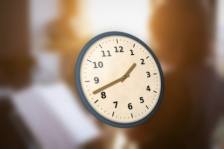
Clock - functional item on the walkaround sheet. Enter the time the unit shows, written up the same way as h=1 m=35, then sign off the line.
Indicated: h=1 m=42
